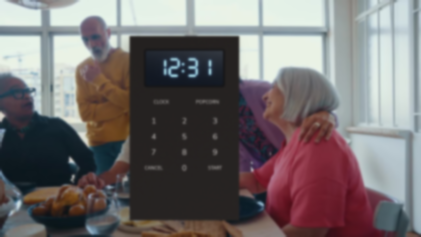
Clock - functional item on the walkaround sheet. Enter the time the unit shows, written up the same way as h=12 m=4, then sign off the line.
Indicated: h=12 m=31
